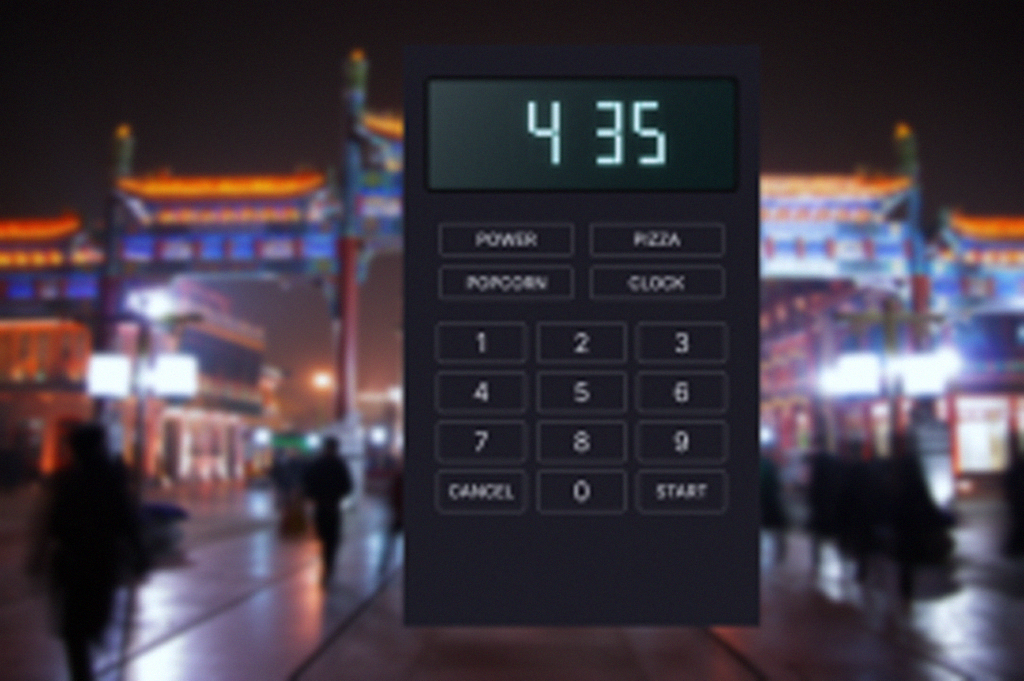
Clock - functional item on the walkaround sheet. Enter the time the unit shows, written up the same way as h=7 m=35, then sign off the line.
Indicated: h=4 m=35
